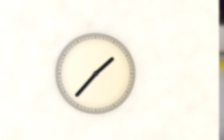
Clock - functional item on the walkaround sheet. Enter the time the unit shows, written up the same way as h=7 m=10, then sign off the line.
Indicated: h=1 m=37
